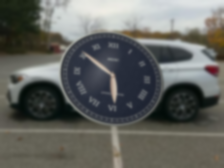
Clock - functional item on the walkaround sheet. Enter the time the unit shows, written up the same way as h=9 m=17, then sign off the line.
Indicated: h=5 m=51
